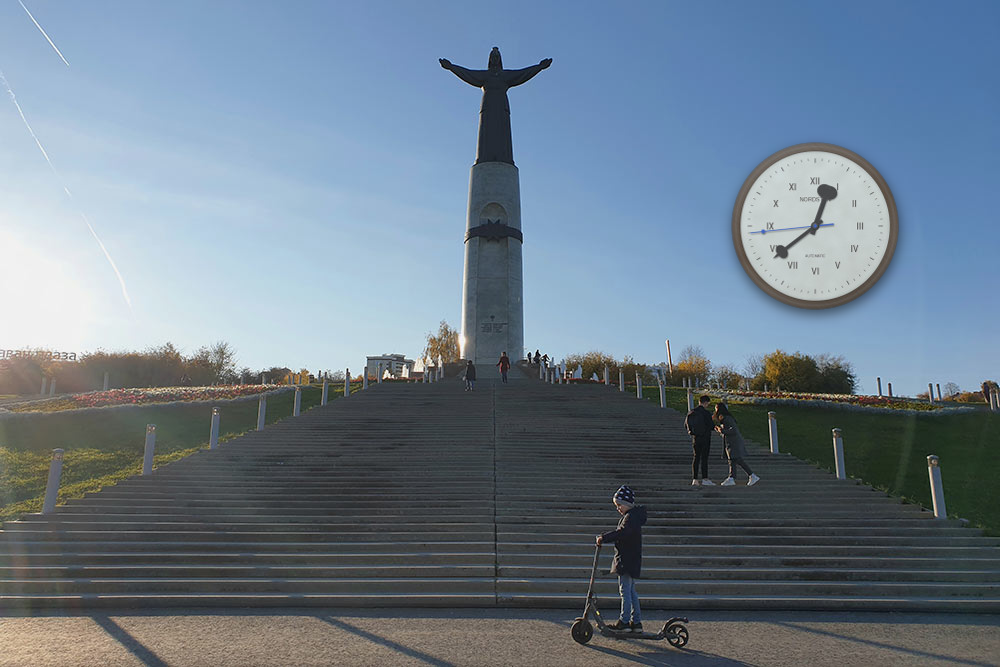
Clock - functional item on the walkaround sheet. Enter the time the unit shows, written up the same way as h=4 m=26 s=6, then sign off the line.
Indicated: h=12 m=38 s=44
